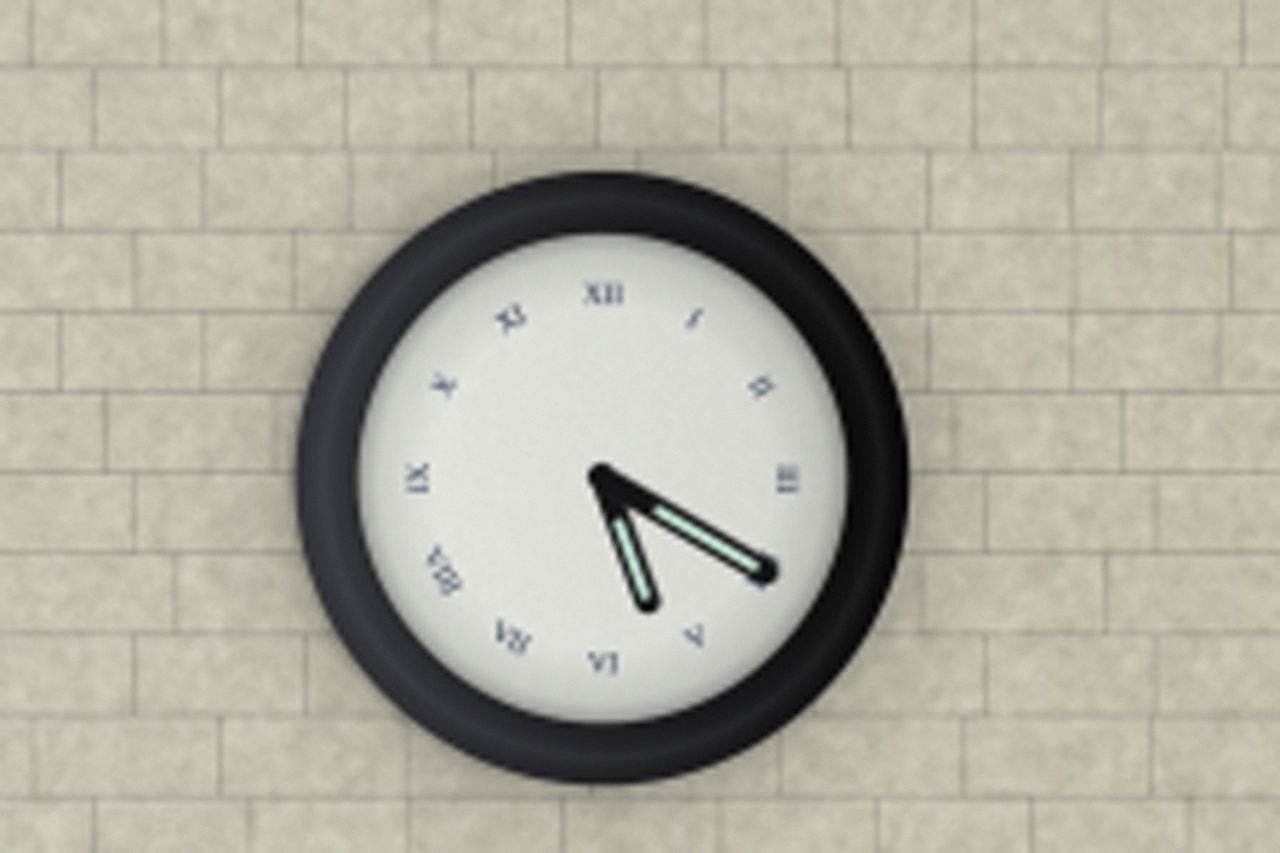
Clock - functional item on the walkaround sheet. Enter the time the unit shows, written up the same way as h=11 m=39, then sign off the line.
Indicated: h=5 m=20
